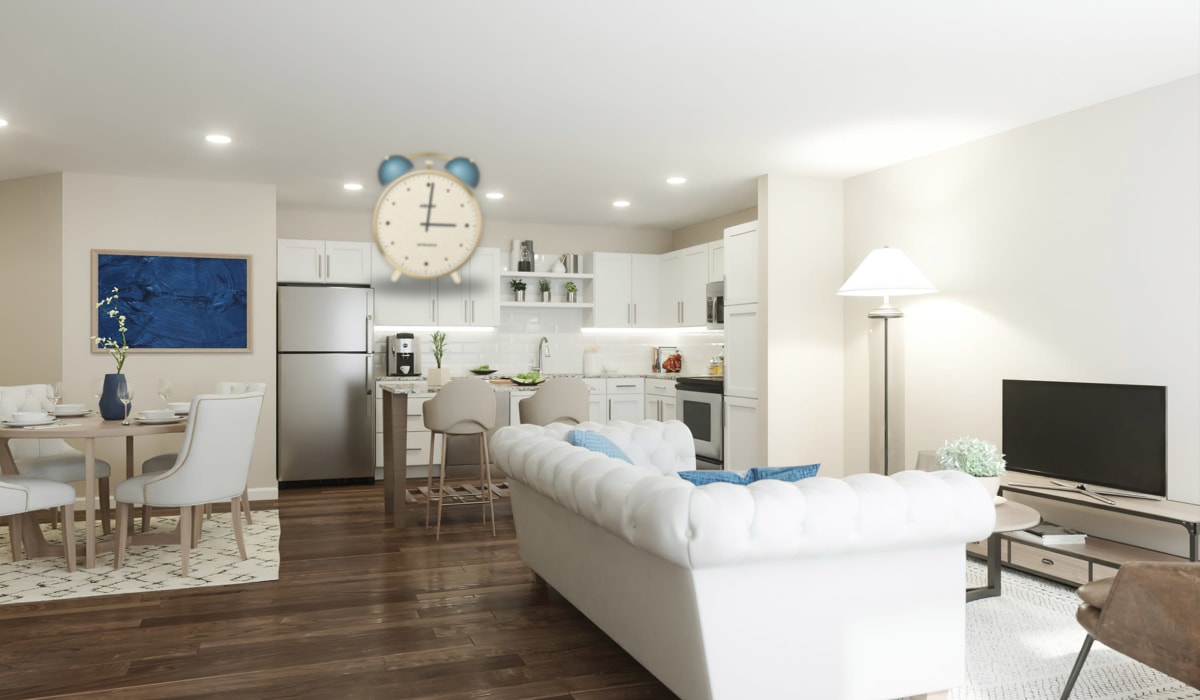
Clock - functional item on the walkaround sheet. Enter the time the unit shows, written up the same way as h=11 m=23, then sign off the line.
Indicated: h=3 m=1
